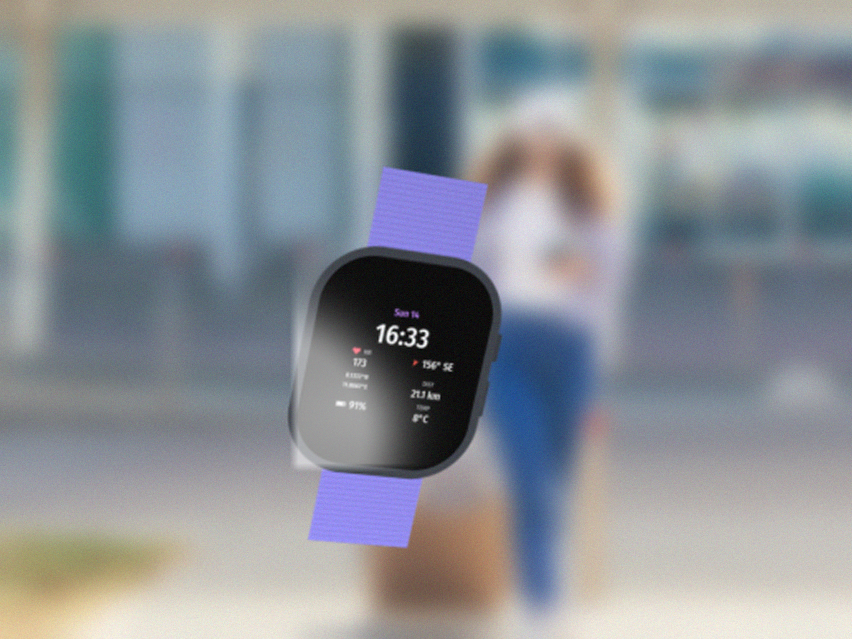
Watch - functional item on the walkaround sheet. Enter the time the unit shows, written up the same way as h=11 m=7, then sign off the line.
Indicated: h=16 m=33
